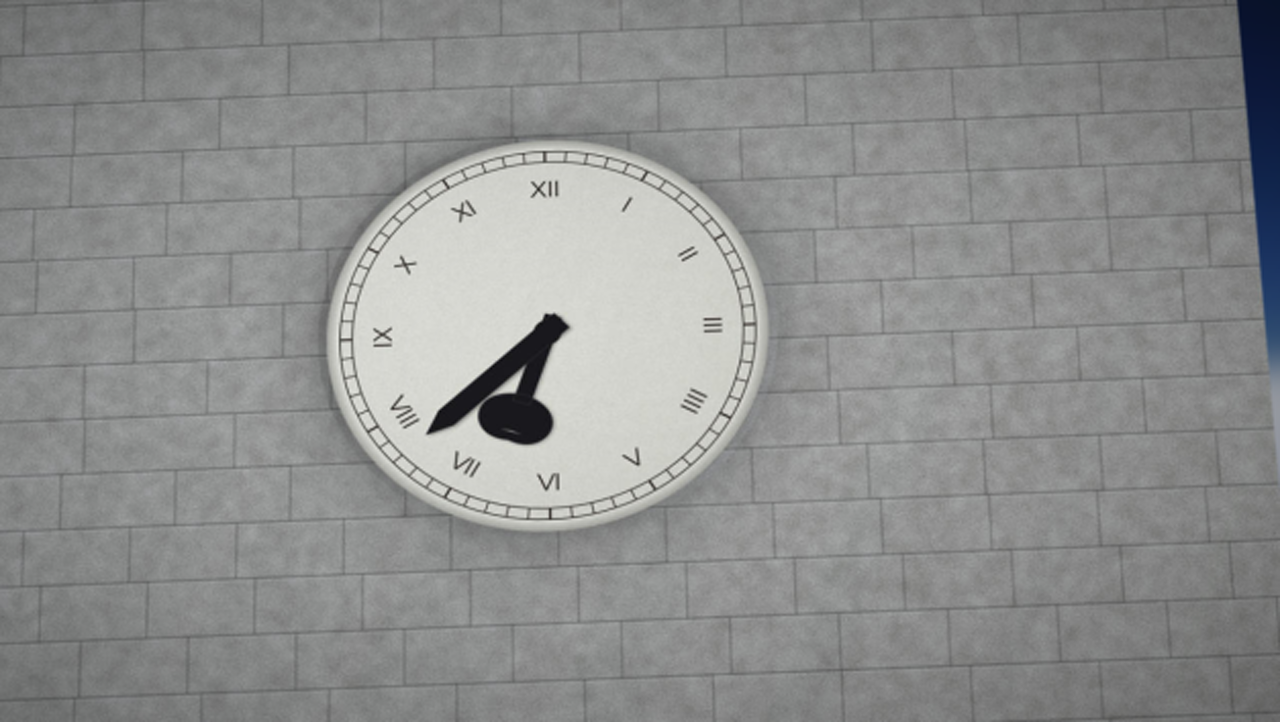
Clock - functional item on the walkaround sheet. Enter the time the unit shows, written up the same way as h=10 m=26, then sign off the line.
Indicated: h=6 m=38
